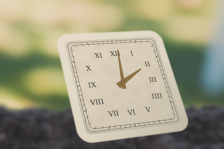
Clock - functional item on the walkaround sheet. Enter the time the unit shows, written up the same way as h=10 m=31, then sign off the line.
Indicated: h=2 m=1
